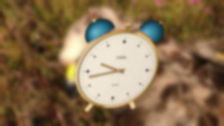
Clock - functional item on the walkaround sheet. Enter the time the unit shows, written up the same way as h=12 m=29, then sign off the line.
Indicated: h=9 m=43
